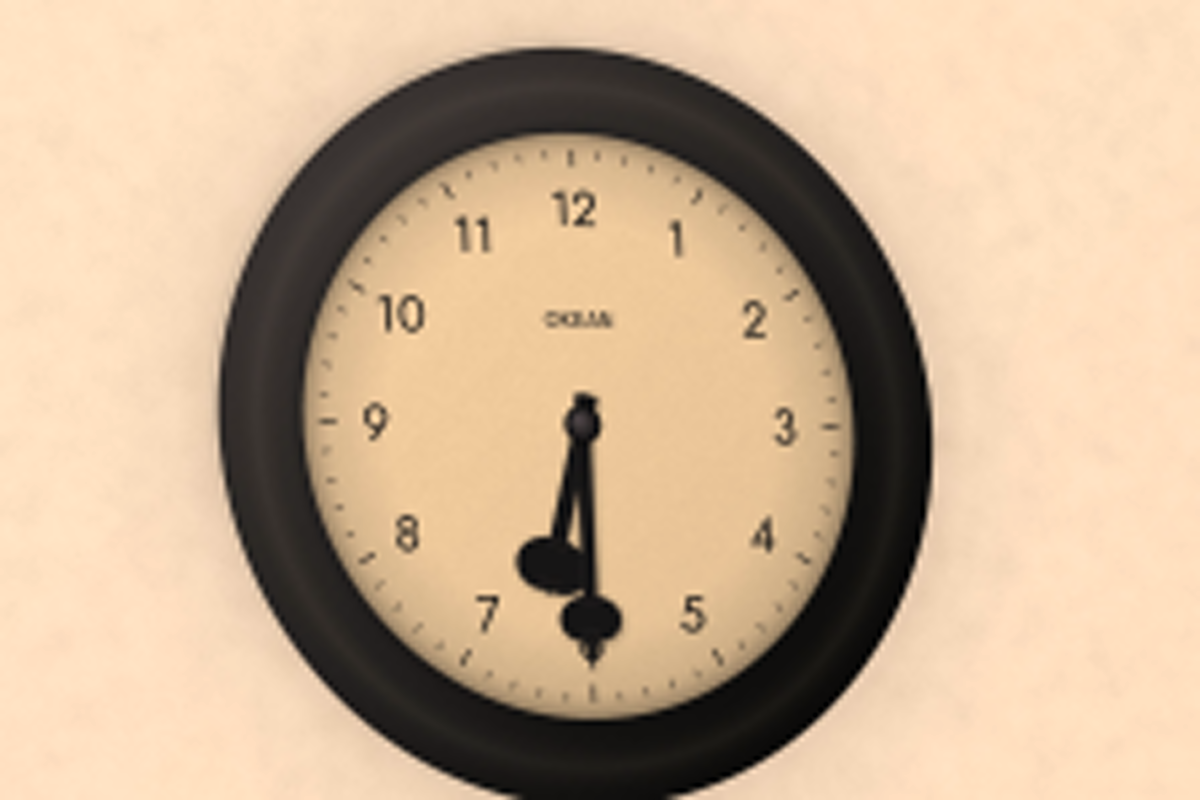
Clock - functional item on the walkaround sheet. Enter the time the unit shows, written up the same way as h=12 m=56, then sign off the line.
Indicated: h=6 m=30
